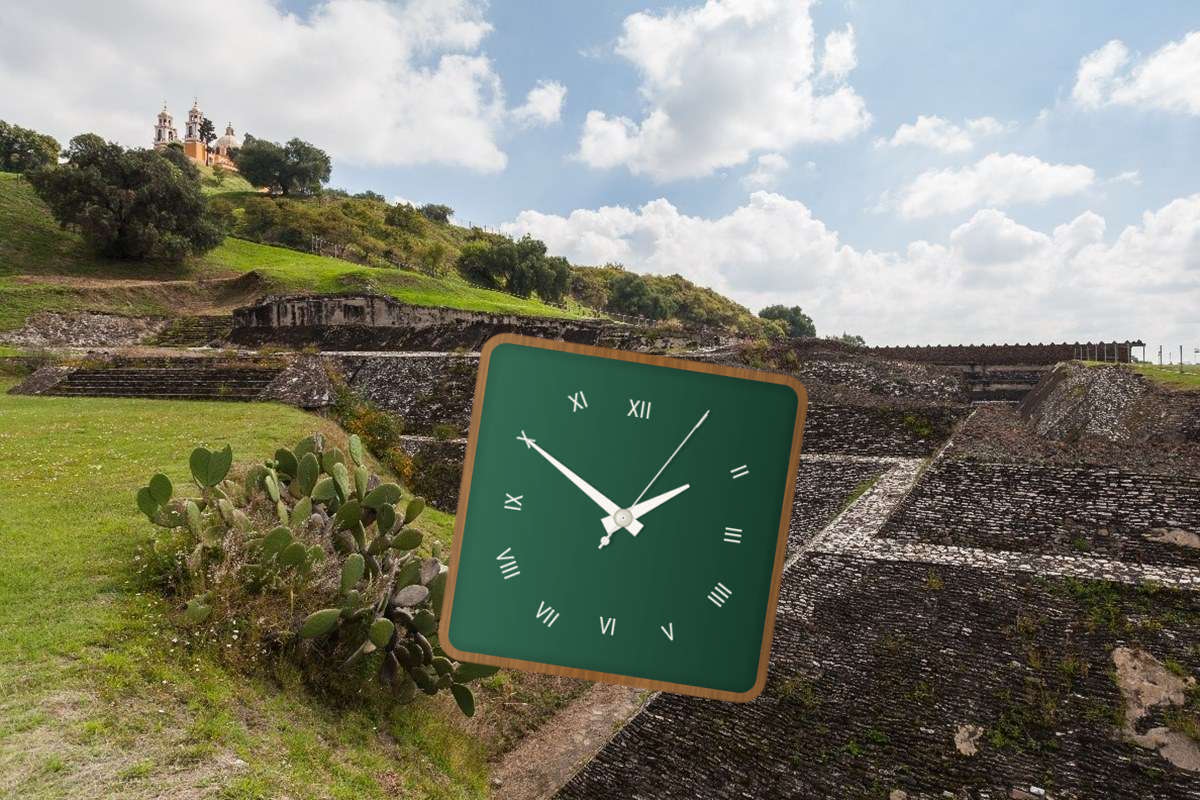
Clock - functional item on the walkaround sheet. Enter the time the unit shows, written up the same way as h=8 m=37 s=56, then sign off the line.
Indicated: h=1 m=50 s=5
